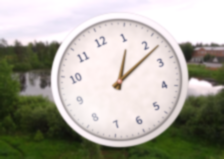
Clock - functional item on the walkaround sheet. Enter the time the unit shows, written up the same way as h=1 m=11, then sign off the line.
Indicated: h=1 m=12
